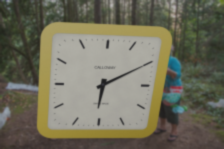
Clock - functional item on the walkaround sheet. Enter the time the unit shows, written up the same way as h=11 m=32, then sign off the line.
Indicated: h=6 m=10
